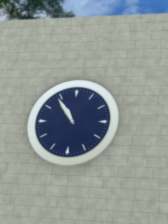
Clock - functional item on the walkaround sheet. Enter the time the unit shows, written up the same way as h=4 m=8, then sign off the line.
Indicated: h=10 m=54
